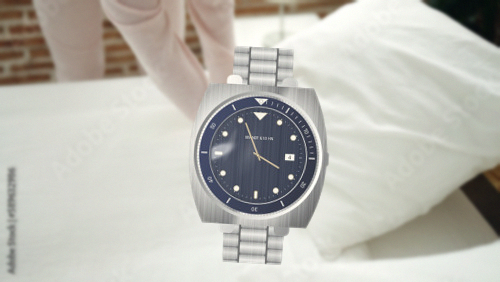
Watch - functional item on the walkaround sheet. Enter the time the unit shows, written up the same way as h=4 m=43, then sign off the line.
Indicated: h=3 m=56
